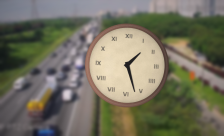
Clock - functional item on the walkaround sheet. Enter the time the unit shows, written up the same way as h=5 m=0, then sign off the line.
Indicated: h=1 m=27
